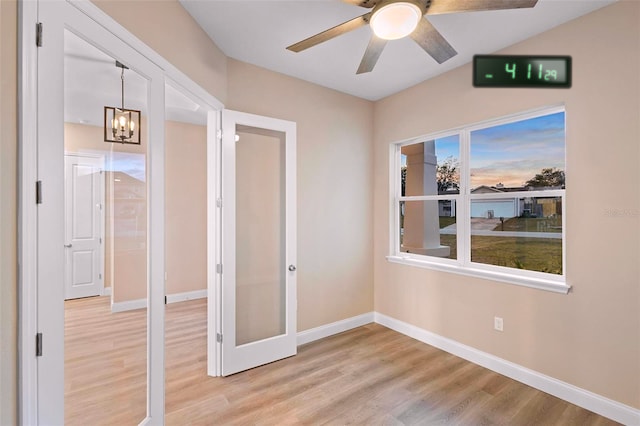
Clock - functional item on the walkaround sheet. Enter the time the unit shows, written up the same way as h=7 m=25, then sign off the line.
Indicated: h=4 m=11
